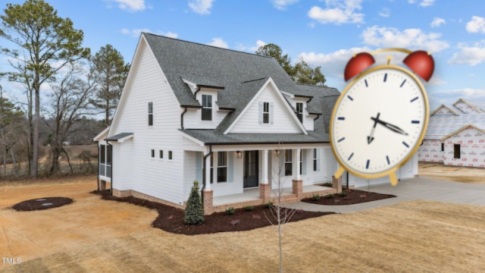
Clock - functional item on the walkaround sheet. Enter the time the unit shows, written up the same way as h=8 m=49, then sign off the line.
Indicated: h=6 m=18
